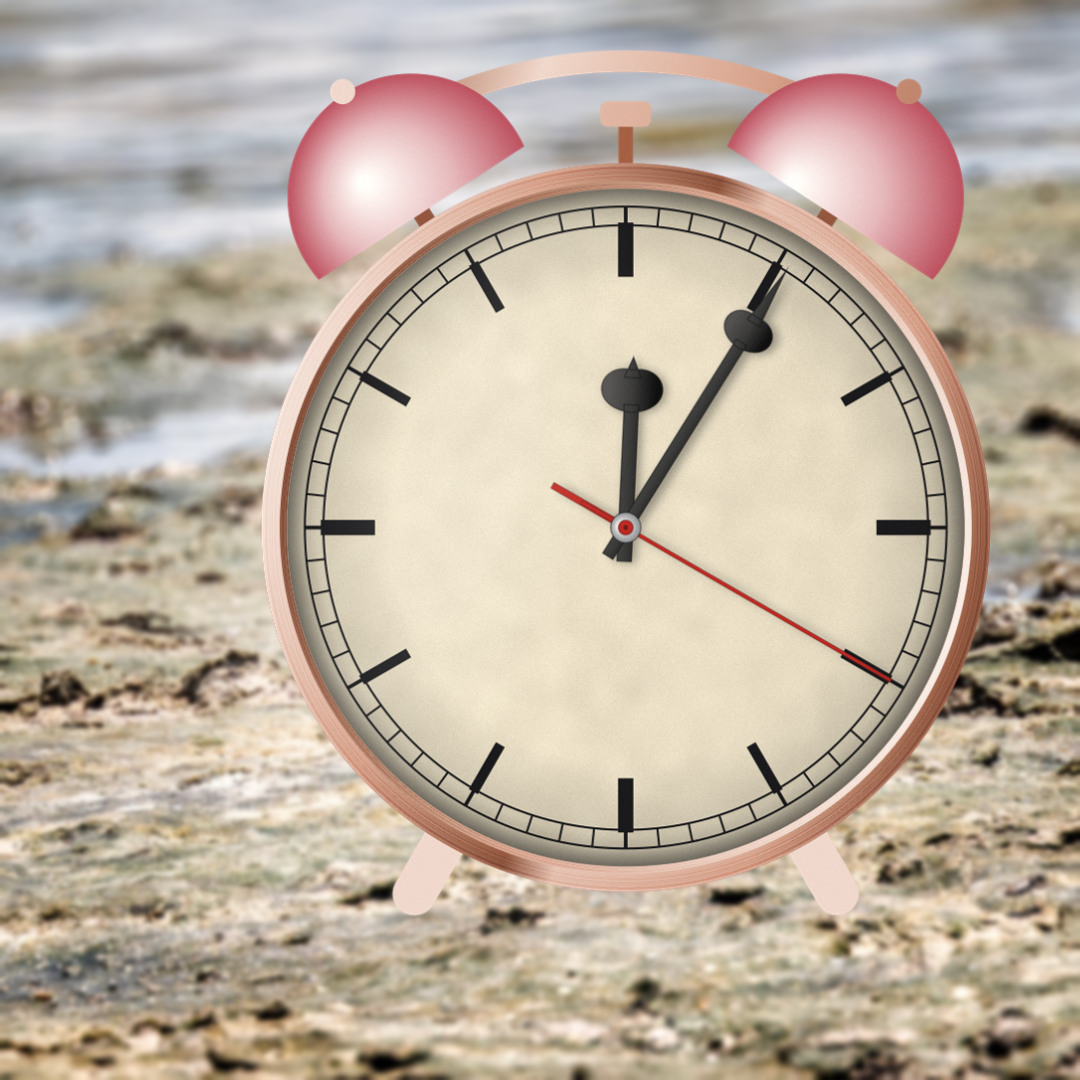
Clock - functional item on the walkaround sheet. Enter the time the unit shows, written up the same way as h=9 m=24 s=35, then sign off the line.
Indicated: h=12 m=5 s=20
